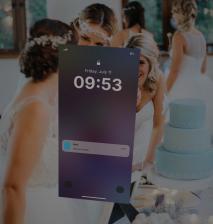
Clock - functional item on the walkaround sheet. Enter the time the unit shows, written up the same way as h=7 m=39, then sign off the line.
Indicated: h=9 m=53
